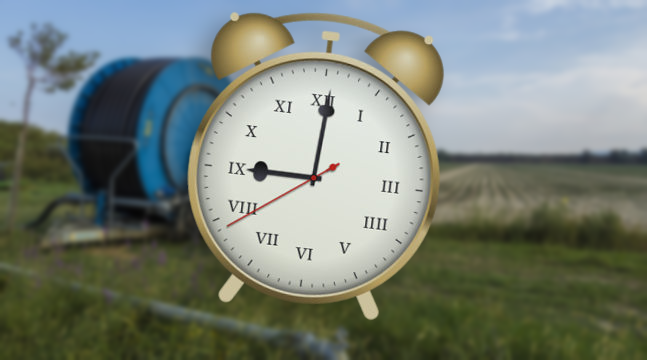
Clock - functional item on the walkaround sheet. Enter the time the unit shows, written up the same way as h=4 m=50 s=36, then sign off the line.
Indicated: h=9 m=0 s=39
